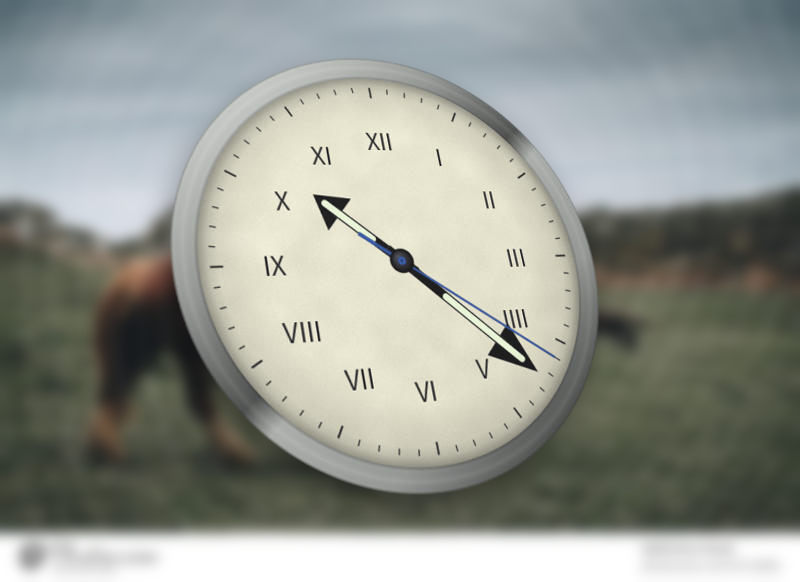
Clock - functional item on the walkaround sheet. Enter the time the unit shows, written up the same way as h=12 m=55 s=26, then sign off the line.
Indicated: h=10 m=22 s=21
